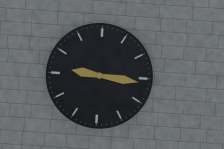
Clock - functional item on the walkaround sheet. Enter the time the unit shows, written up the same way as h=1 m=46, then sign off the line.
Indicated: h=9 m=16
